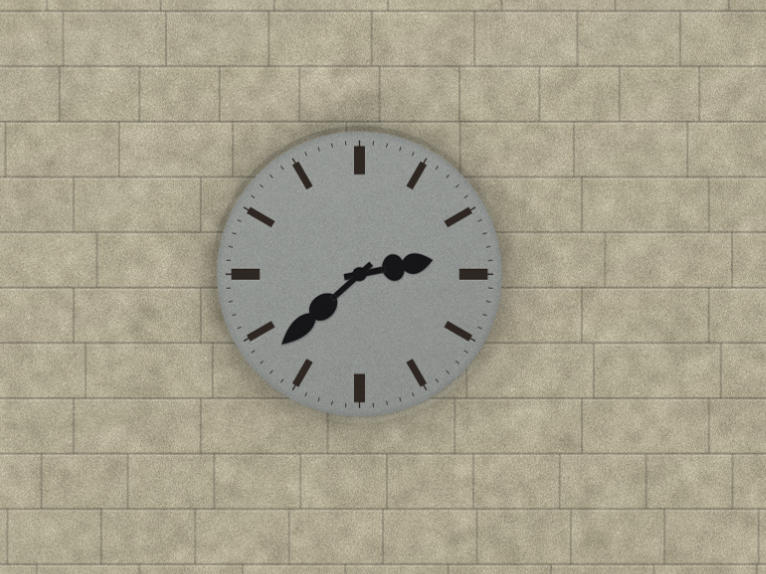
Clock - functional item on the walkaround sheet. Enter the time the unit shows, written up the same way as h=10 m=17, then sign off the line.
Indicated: h=2 m=38
